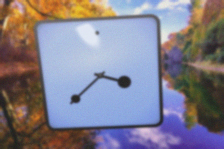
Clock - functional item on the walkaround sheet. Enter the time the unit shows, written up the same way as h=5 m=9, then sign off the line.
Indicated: h=3 m=38
